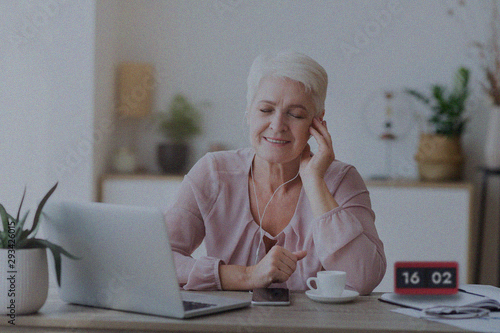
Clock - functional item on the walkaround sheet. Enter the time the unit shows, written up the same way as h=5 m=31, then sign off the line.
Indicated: h=16 m=2
